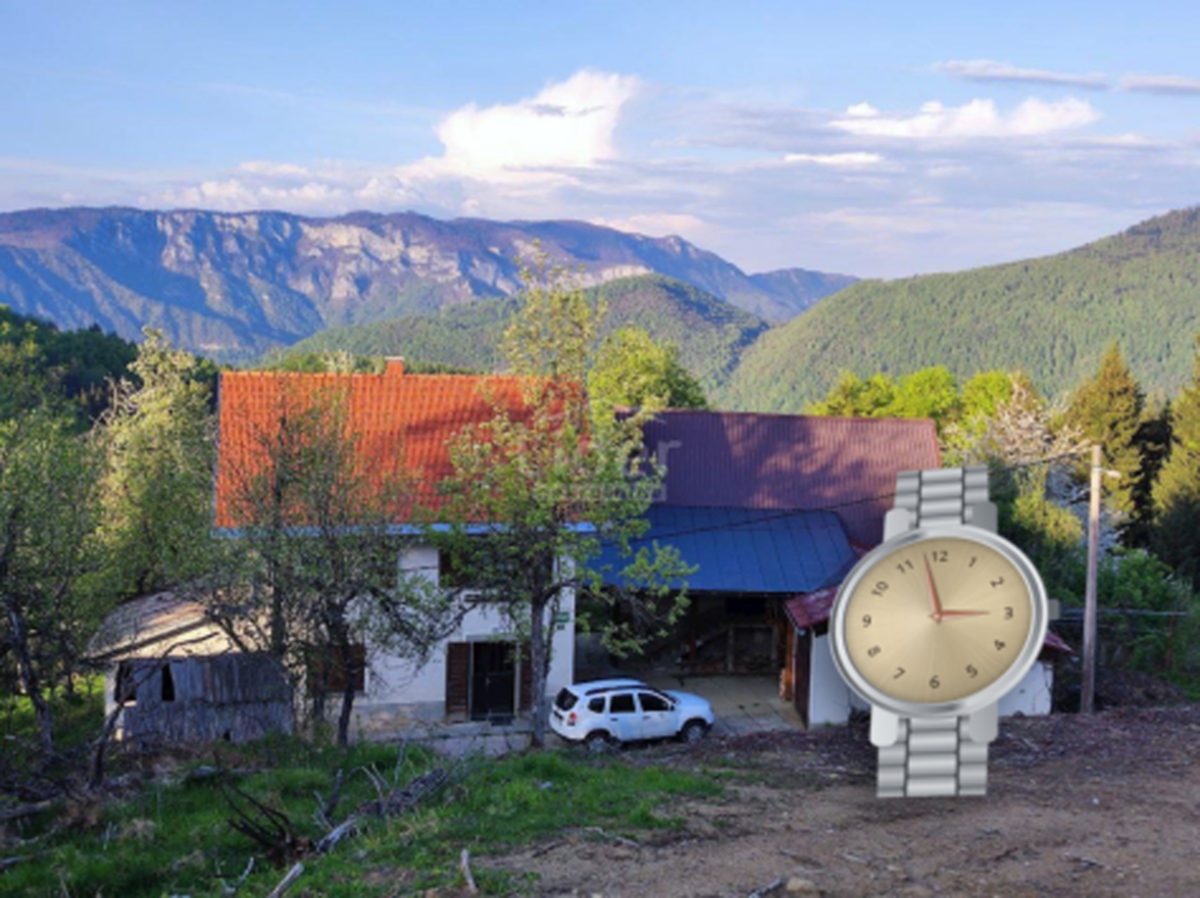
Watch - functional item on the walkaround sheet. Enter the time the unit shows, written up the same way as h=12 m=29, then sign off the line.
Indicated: h=2 m=58
